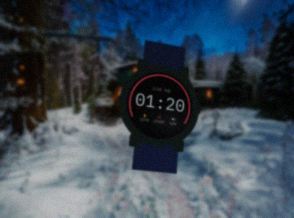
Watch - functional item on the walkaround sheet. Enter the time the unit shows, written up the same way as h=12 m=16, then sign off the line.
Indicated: h=1 m=20
